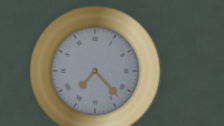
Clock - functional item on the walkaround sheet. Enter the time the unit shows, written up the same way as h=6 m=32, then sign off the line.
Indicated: h=7 m=23
